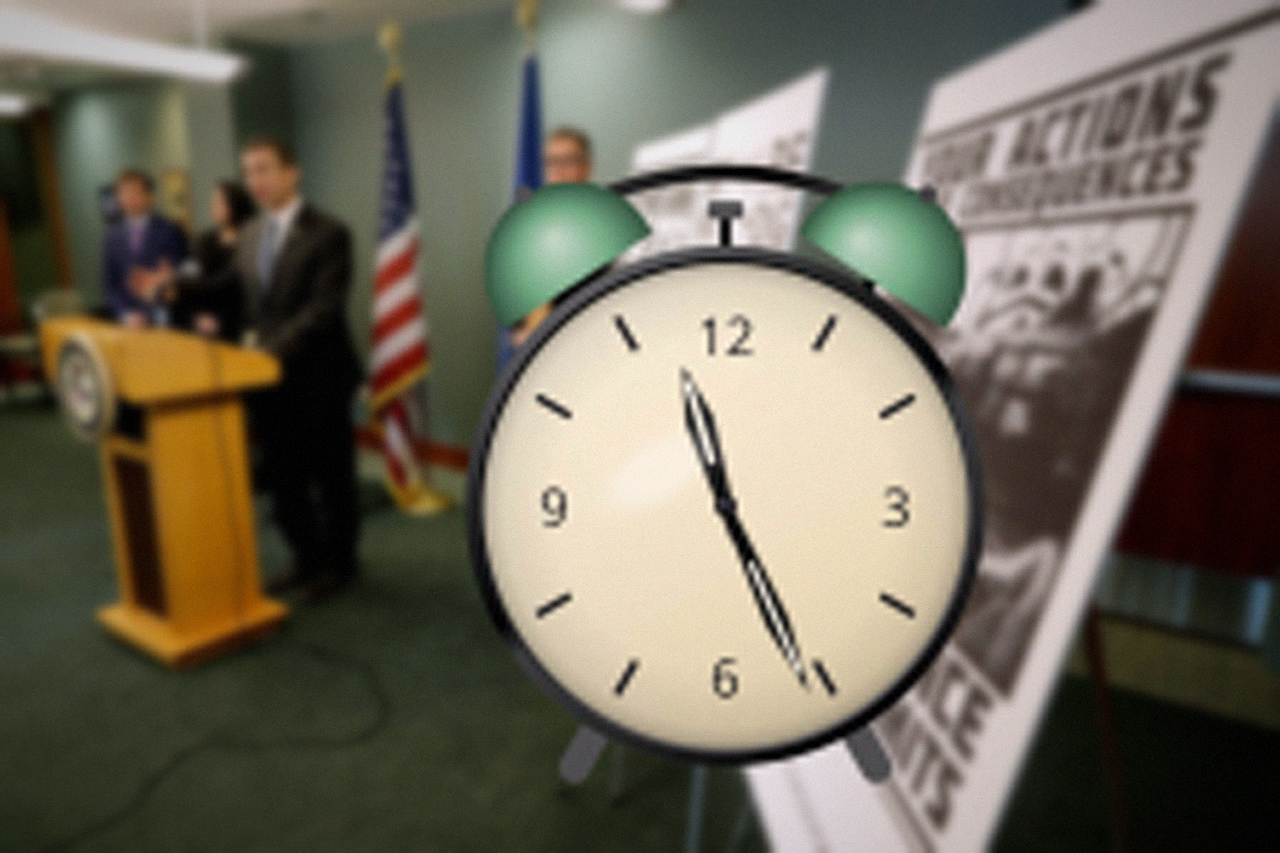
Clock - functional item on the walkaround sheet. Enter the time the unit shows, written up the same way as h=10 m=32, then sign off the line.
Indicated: h=11 m=26
